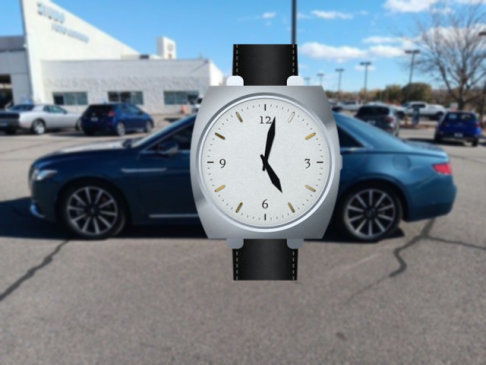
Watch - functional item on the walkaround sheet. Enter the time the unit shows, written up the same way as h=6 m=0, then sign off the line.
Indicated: h=5 m=2
